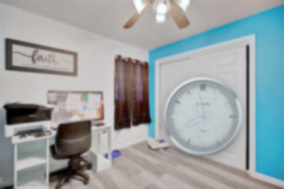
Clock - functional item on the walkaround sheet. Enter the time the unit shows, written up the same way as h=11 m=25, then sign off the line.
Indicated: h=7 m=58
